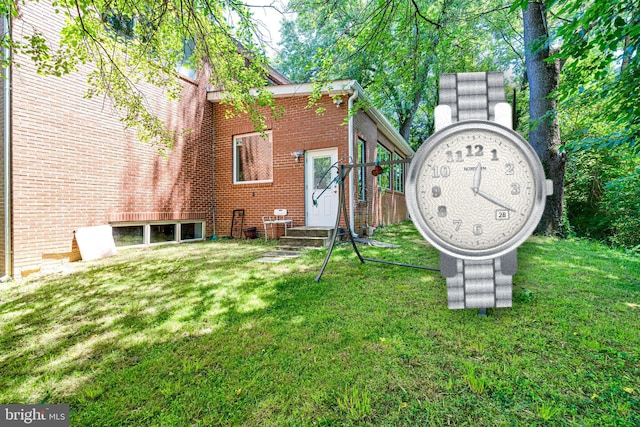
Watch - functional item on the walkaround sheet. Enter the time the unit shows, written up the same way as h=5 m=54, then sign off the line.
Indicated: h=12 m=20
